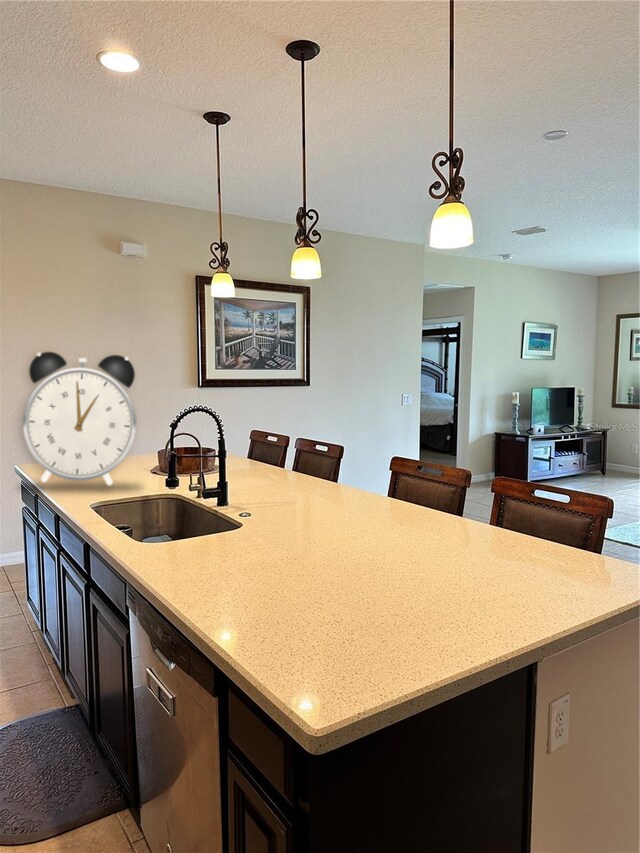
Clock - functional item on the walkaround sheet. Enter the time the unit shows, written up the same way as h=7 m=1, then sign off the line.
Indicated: h=12 m=59
